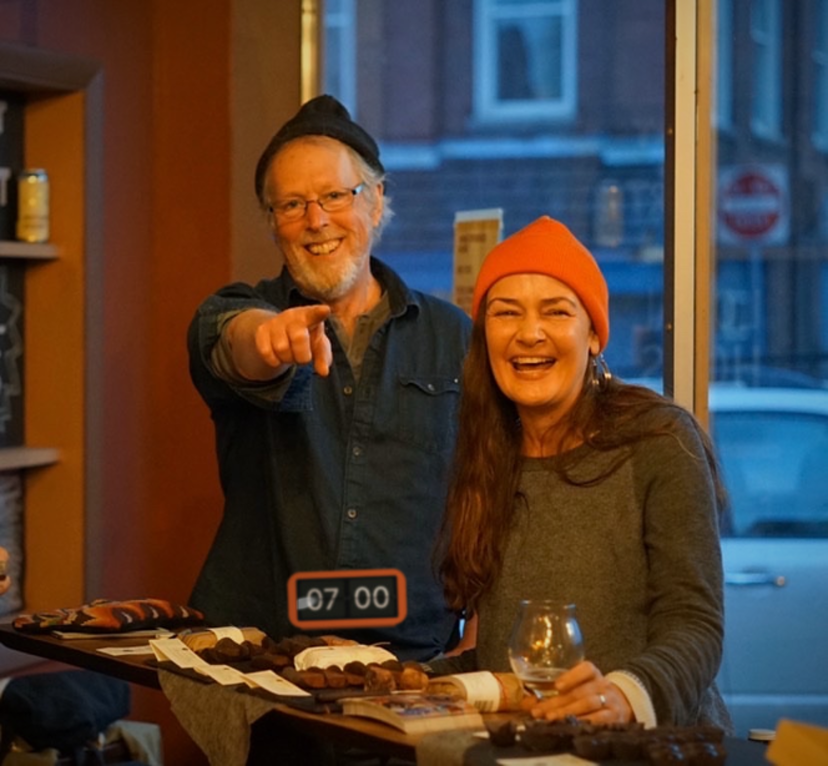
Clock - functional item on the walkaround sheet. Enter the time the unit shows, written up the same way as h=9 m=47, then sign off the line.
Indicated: h=7 m=0
